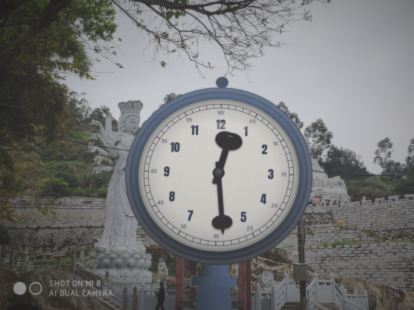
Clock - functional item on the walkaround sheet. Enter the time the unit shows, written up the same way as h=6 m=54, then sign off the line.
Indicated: h=12 m=29
